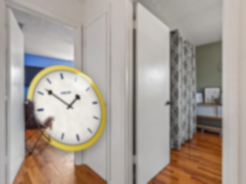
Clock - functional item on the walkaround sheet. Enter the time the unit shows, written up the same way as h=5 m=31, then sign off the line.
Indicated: h=1 m=52
